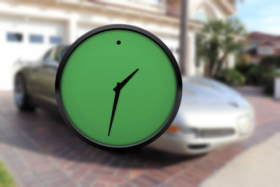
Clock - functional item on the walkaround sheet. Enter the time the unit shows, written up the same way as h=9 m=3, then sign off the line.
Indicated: h=1 m=32
